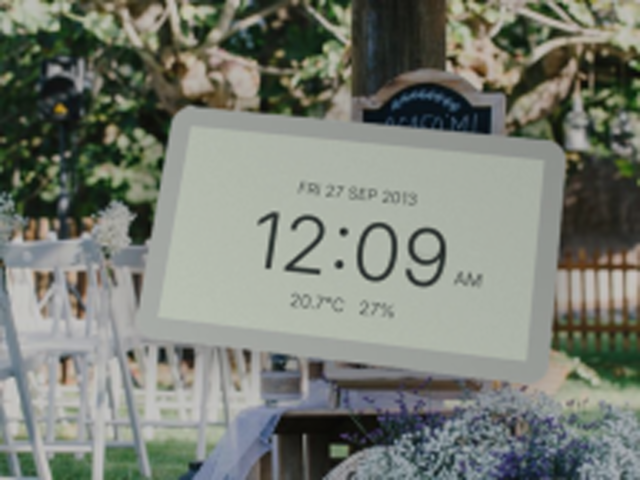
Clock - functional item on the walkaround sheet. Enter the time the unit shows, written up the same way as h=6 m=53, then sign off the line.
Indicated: h=12 m=9
